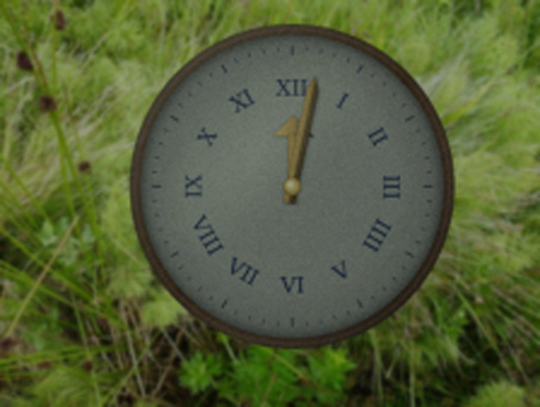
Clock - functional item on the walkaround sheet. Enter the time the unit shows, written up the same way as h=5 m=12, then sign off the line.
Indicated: h=12 m=2
